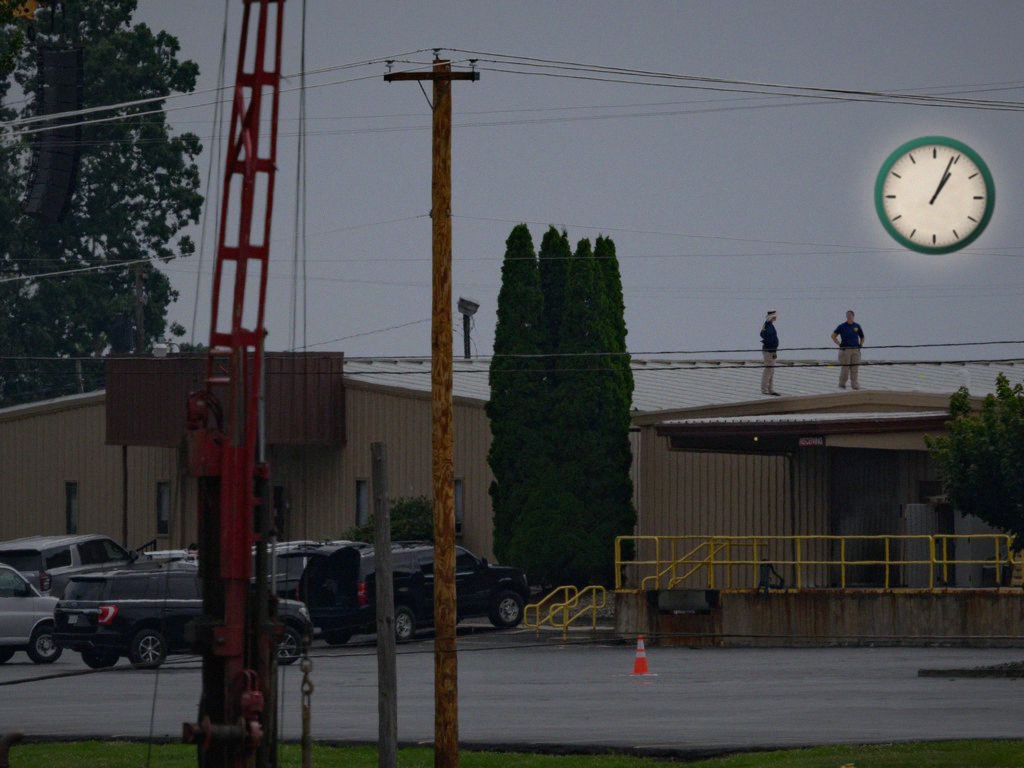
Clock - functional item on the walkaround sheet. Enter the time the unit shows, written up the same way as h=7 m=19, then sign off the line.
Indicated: h=1 m=4
